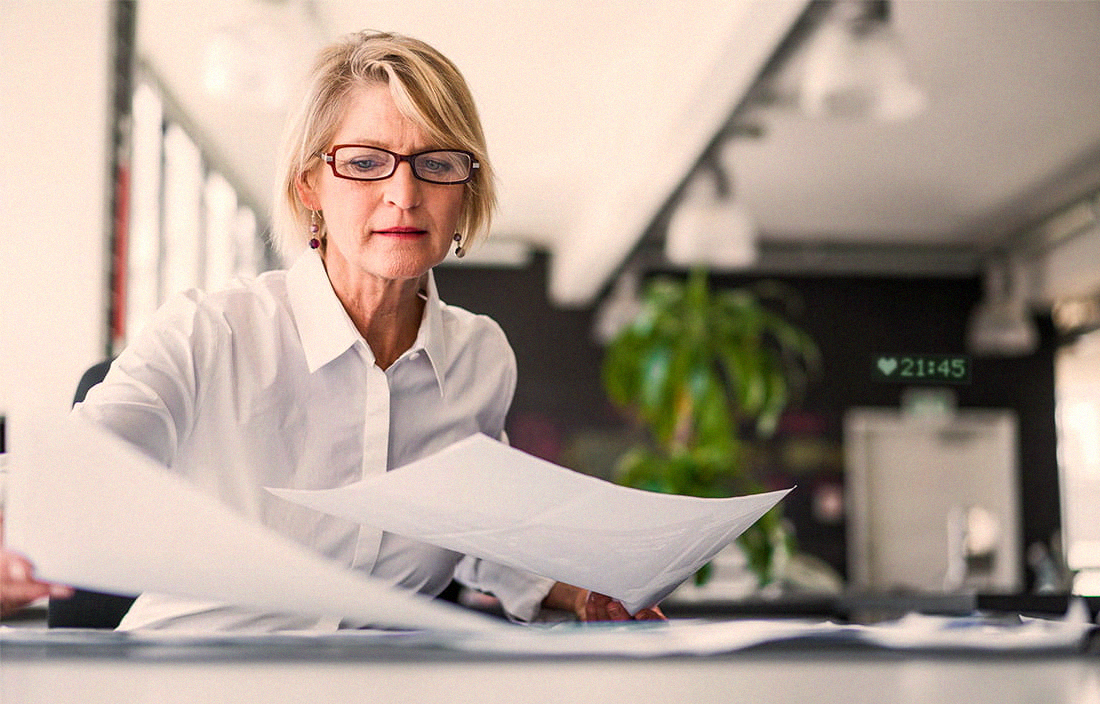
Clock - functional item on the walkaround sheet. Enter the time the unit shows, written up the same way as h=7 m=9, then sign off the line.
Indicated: h=21 m=45
